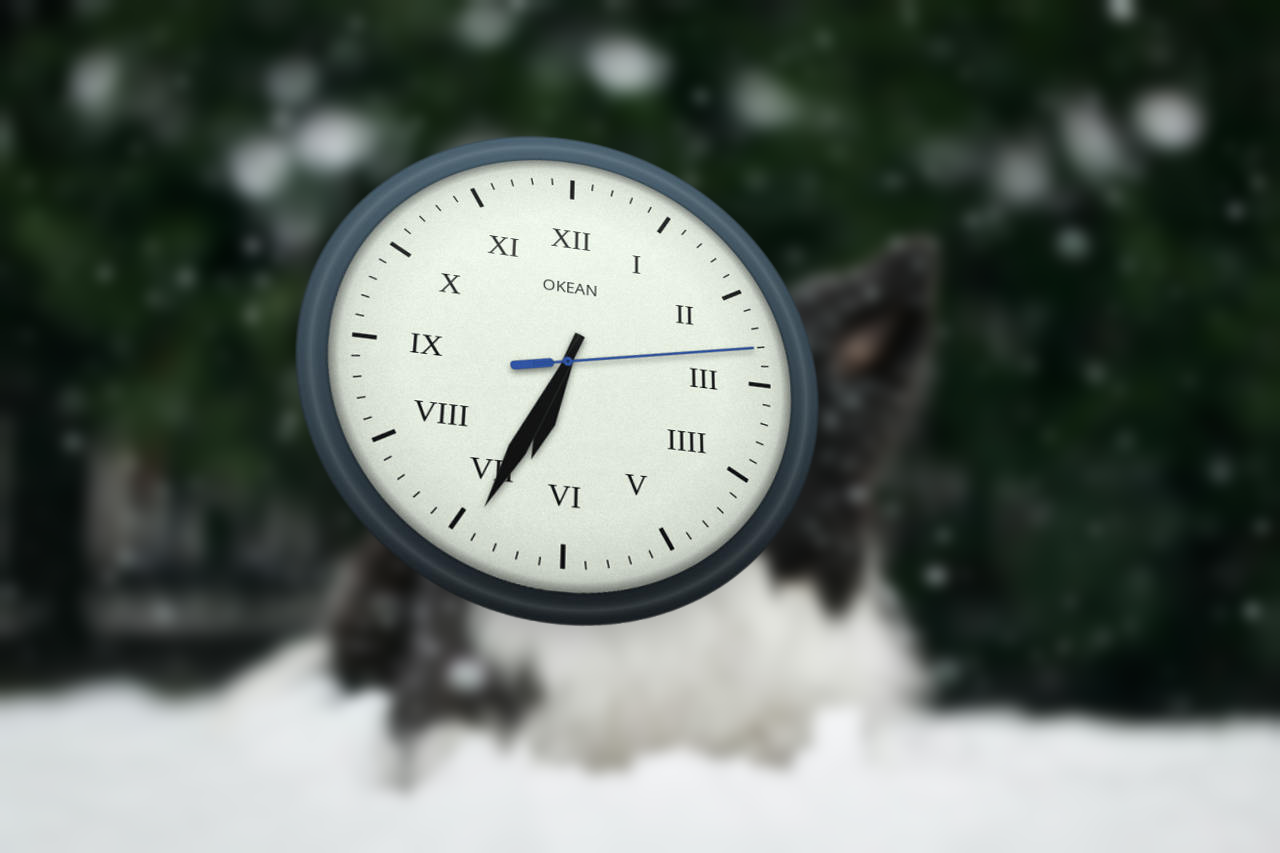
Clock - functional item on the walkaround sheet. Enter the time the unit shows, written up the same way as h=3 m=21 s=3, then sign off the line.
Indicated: h=6 m=34 s=13
